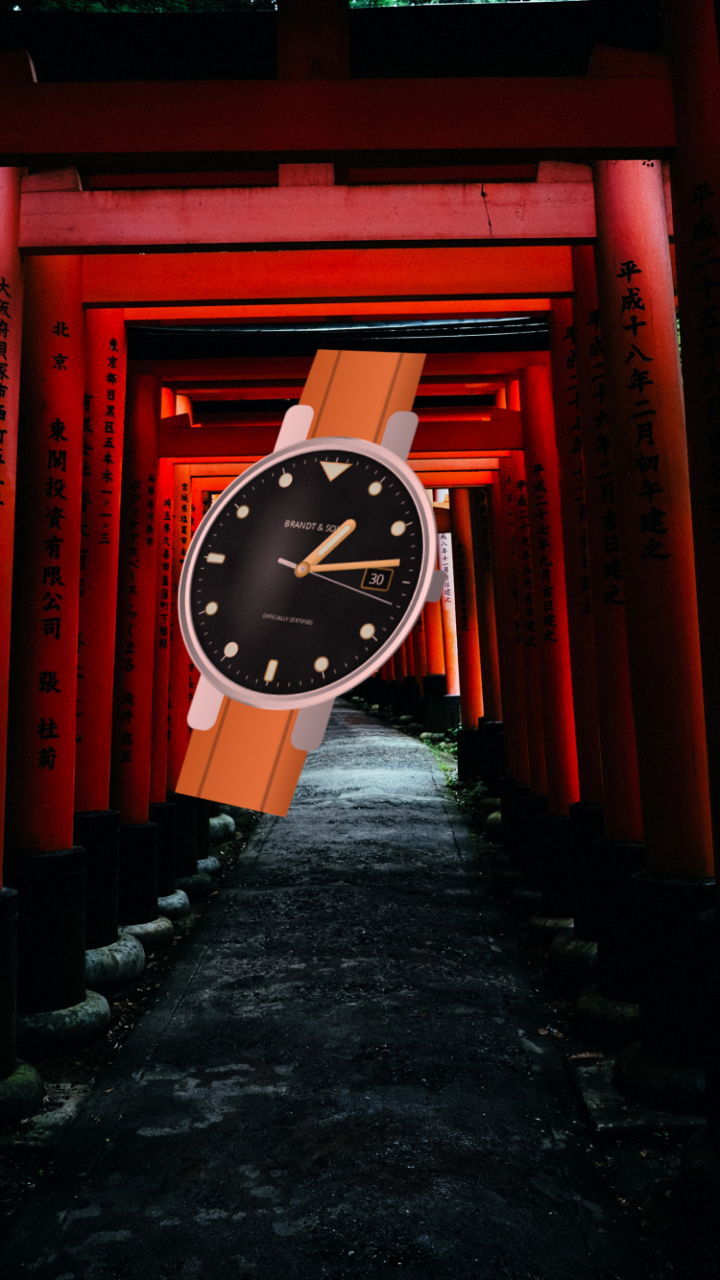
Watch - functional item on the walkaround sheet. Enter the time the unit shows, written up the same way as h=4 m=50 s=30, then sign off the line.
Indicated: h=1 m=13 s=17
